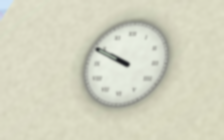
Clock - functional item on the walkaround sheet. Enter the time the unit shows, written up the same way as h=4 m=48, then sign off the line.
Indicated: h=9 m=49
